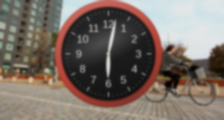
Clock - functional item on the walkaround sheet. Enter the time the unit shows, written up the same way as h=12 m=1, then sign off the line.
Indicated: h=6 m=2
